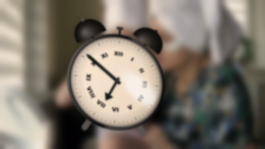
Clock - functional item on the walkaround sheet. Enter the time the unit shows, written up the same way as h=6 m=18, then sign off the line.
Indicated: h=6 m=51
